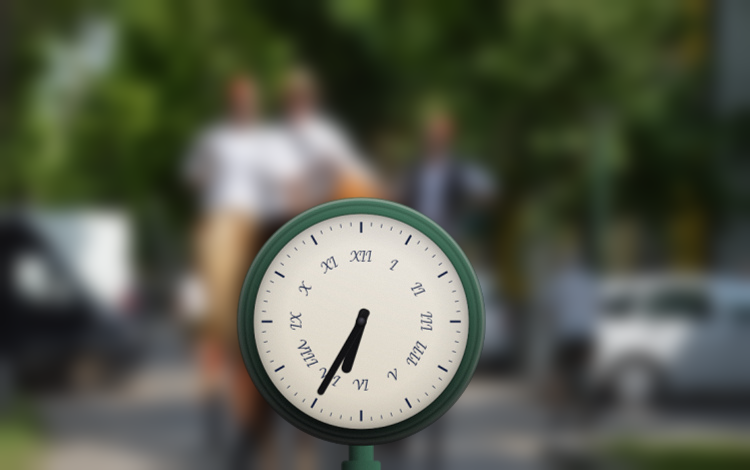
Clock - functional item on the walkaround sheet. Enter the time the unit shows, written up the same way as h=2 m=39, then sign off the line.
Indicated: h=6 m=35
